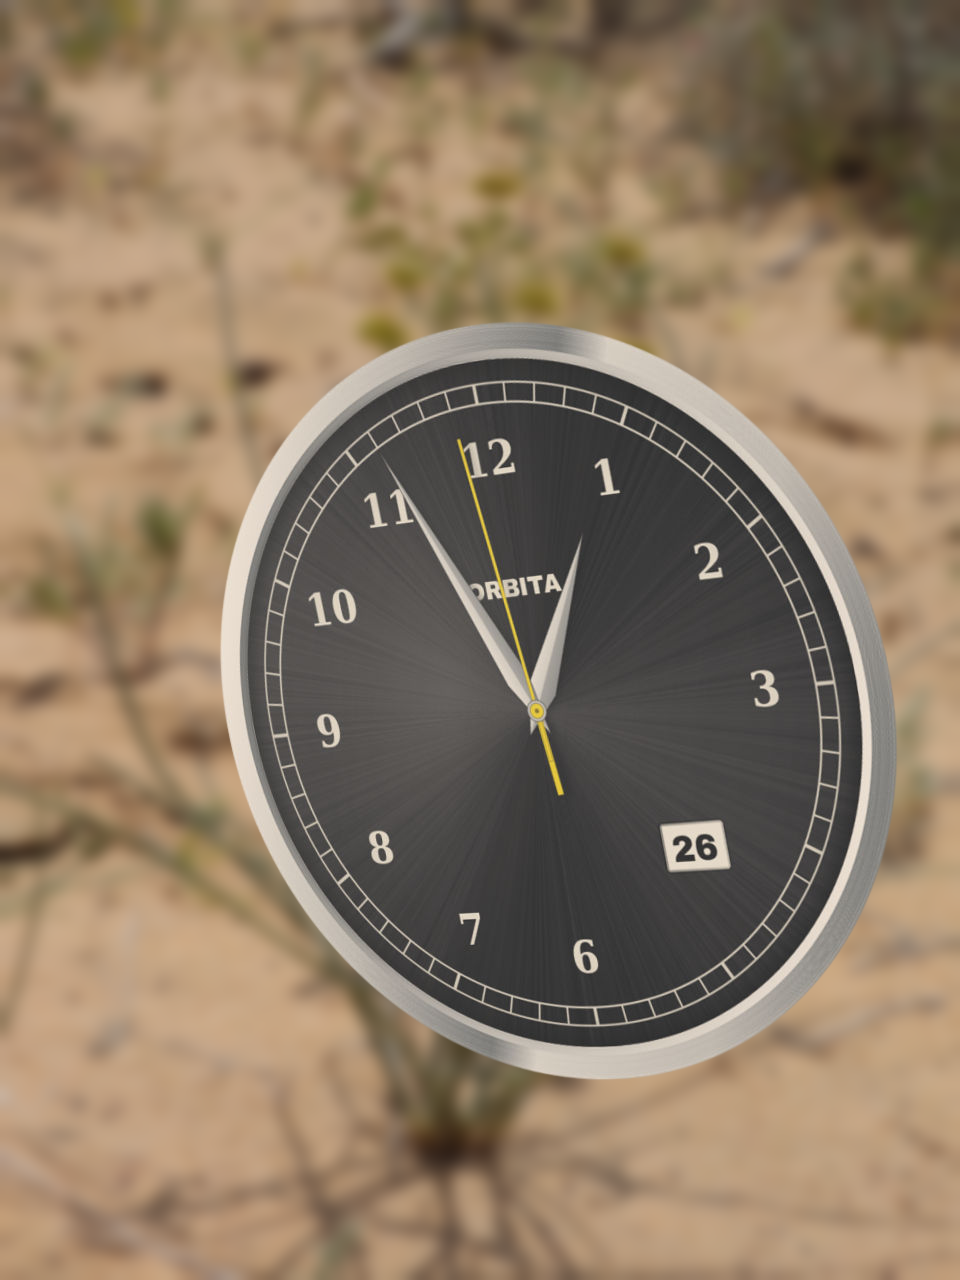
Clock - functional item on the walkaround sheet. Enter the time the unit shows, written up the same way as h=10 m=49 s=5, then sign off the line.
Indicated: h=12 m=55 s=59
